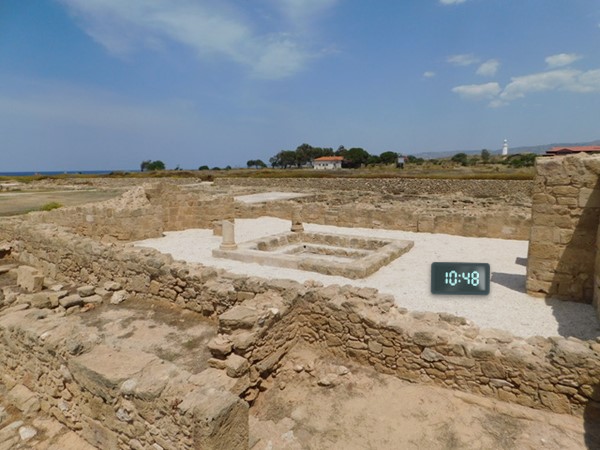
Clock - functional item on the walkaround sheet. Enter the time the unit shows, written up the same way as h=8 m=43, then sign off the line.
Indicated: h=10 m=48
